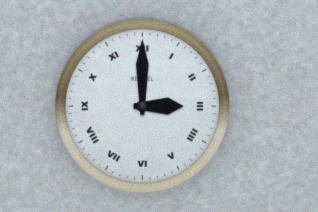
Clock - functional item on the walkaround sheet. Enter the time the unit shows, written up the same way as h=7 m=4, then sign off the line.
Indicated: h=3 m=0
